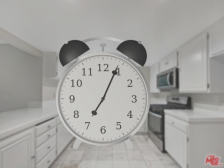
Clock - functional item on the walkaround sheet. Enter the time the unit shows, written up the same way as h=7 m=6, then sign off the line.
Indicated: h=7 m=4
